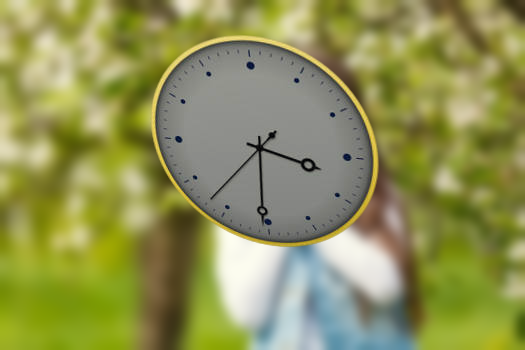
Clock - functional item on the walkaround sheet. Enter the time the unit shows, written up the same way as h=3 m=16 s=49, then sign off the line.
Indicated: h=3 m=30 s=37
